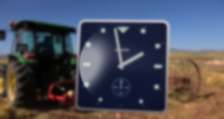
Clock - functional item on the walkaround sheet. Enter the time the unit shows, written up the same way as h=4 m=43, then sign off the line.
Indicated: h=1 m=58
